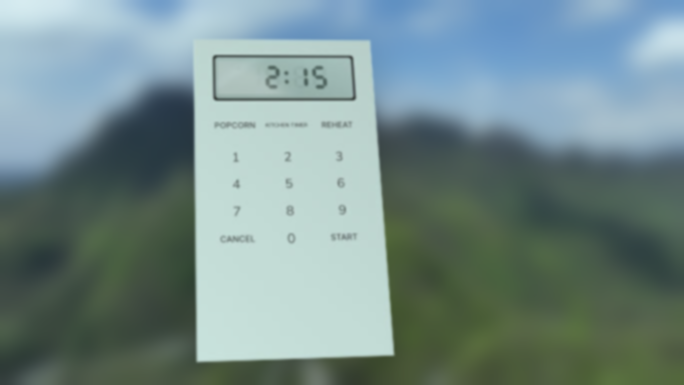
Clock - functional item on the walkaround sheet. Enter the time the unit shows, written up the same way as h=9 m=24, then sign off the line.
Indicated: h=2 m=15
